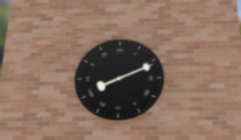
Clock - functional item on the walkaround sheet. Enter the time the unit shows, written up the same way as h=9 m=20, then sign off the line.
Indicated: h=8 m=11
